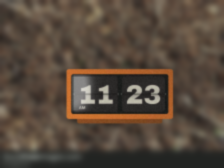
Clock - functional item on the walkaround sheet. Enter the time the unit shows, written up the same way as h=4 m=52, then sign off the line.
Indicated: h=11 m=23
